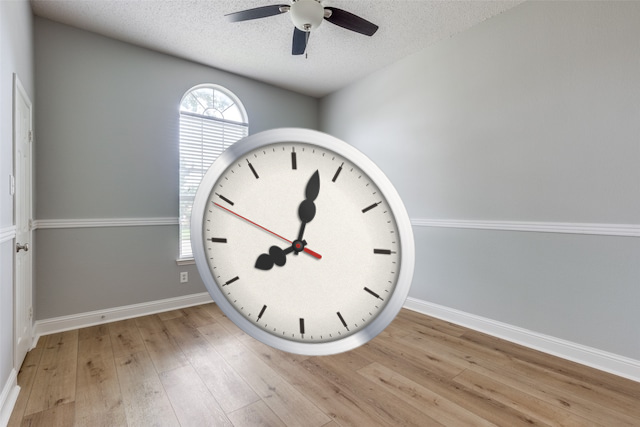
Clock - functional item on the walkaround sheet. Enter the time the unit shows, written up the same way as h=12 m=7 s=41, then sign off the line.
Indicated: h=8 m=2 s=49
